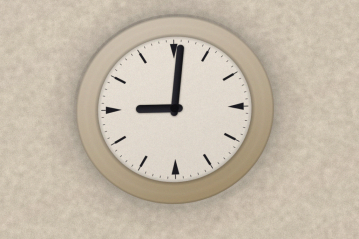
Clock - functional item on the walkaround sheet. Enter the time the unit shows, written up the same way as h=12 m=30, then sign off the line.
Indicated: h=9 m=1
